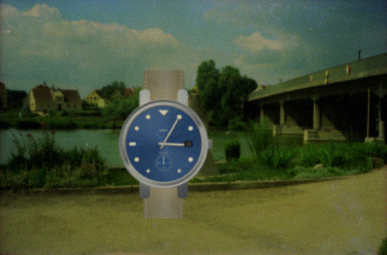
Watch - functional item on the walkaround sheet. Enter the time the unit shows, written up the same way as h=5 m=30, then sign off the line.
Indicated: h=3 m=5
